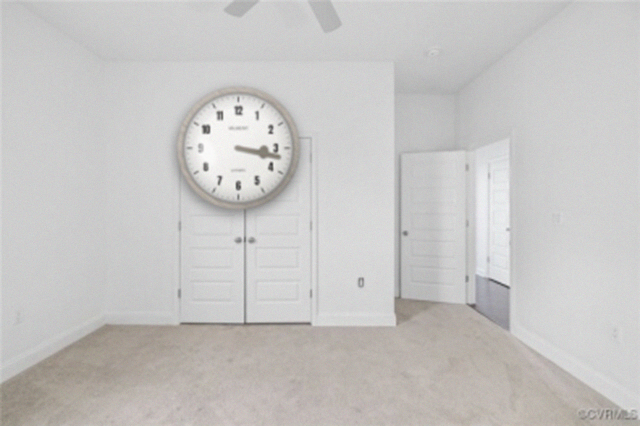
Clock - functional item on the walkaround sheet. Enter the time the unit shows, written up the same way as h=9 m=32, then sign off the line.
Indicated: h=3 m=17
